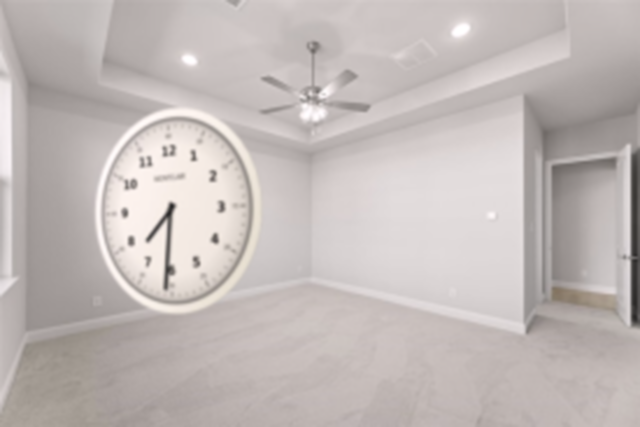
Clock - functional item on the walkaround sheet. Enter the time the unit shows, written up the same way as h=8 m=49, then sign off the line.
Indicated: h=7 m=31
